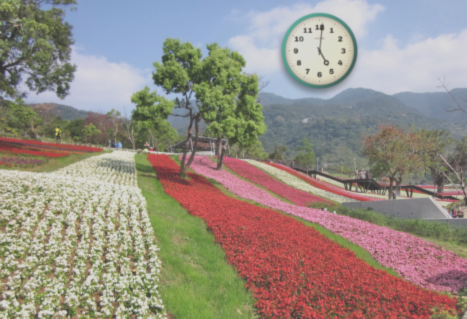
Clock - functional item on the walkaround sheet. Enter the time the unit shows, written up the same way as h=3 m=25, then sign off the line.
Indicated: h=5 m=1
